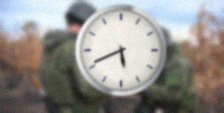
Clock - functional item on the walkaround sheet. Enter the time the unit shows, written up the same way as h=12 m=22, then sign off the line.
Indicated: h=5 m=41
